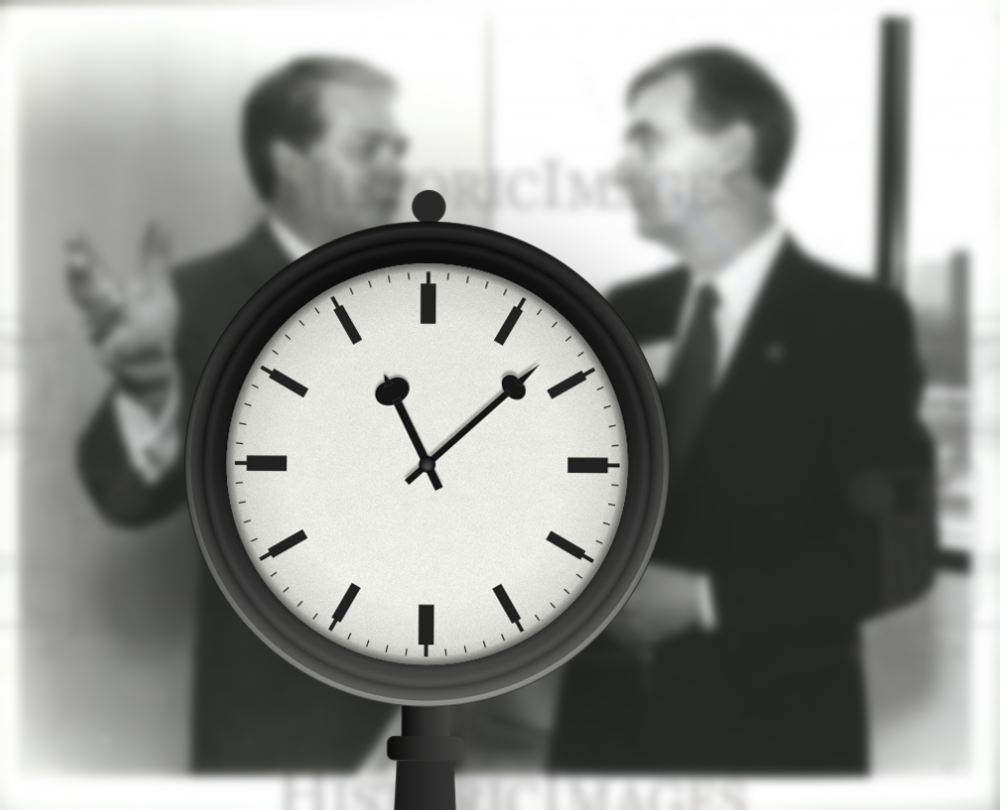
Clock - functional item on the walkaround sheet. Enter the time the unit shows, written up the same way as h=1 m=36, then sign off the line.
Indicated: h=11 m=8
